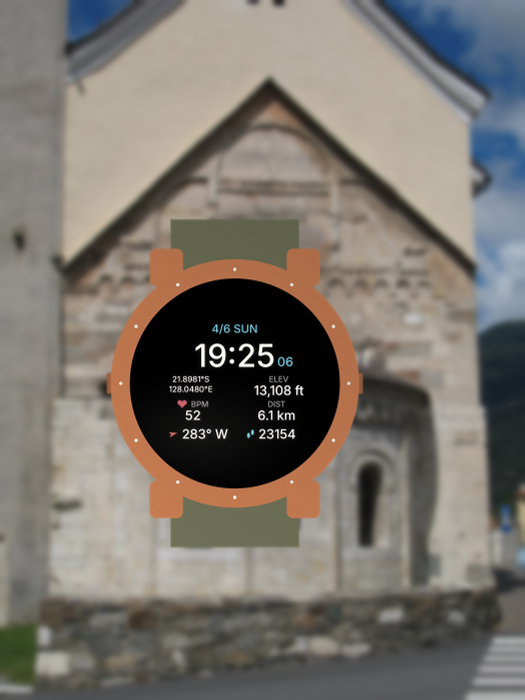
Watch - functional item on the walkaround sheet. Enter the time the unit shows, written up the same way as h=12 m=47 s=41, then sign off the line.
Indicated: h=19 m=25 s=6
